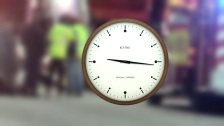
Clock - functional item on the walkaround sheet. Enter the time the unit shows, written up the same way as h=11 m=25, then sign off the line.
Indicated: h=9 m=16
